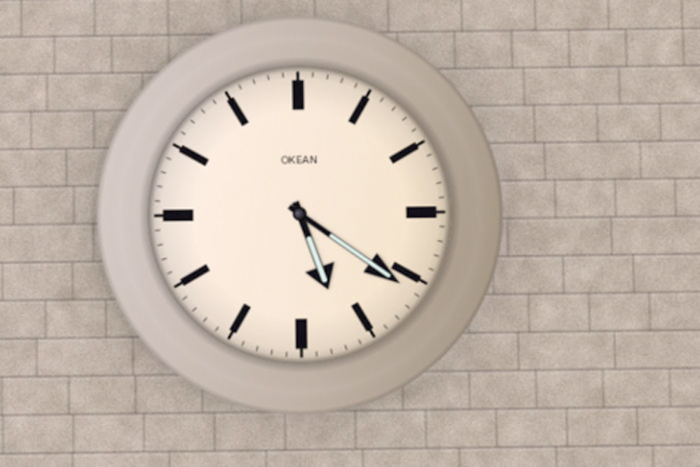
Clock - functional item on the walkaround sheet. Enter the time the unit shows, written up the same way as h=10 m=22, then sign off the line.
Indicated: h=5 m=21
